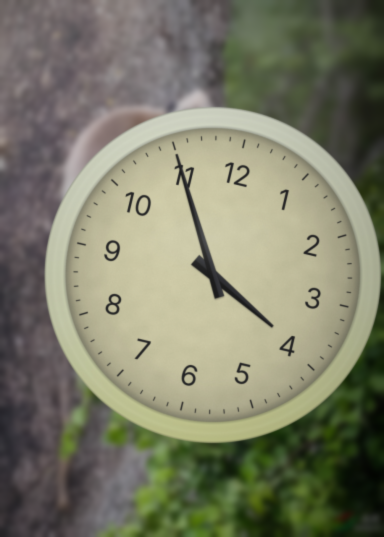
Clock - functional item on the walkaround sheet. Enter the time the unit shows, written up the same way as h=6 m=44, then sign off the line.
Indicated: h=3 m=55
